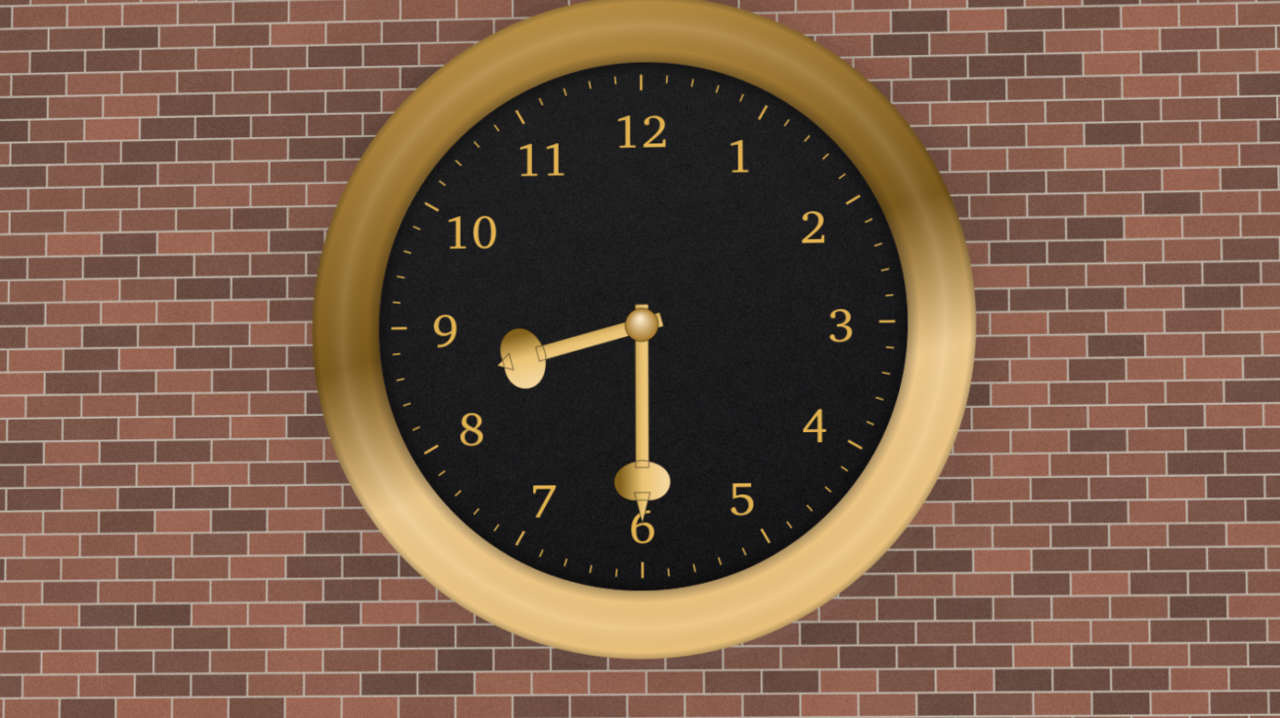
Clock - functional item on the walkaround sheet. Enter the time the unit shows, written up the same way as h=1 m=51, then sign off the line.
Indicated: h=8 m=30
